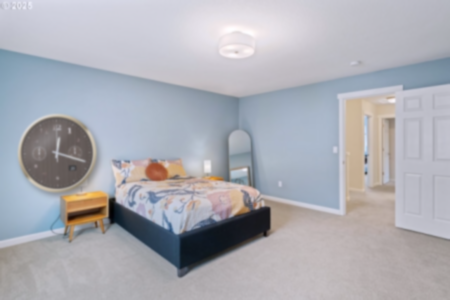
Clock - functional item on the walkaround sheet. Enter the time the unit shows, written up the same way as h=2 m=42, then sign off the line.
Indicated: h=12 m=18
